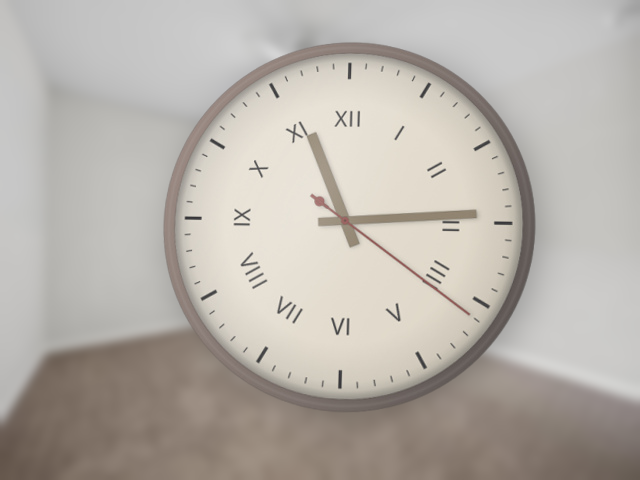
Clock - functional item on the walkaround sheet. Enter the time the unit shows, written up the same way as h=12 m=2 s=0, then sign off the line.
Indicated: h=11 m=14 s=21
